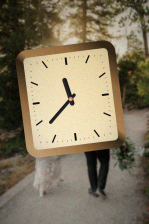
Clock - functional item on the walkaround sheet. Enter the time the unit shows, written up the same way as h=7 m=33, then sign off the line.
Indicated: h=11 m=38
